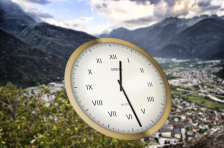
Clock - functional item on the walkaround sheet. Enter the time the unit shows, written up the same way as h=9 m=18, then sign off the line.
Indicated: h=12 m=28
